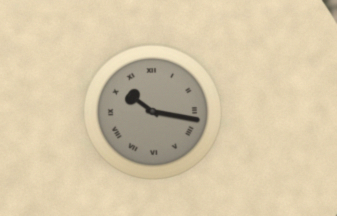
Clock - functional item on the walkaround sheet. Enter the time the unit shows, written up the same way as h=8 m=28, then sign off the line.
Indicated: h=10 m=17
